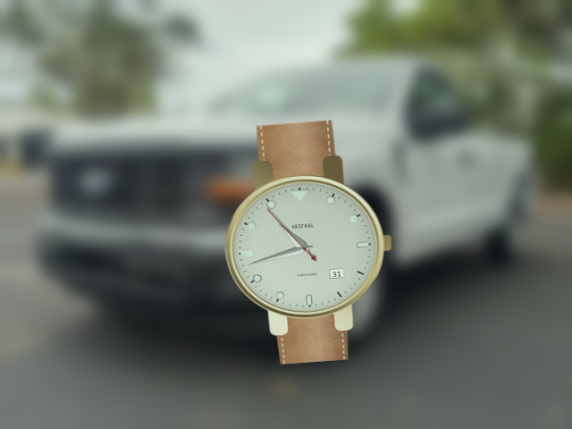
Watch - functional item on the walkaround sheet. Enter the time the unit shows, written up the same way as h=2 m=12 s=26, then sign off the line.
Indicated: h=10 m=42 s=54
